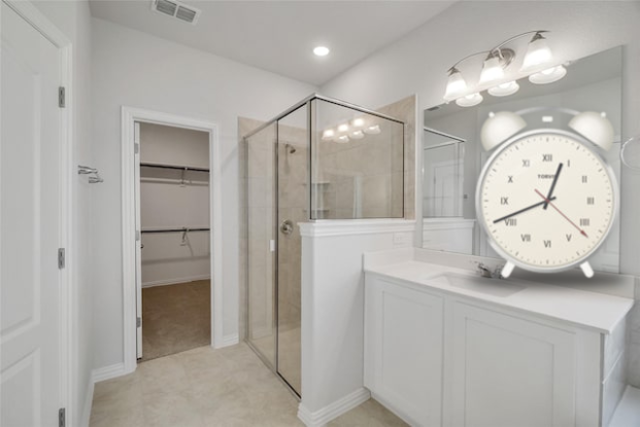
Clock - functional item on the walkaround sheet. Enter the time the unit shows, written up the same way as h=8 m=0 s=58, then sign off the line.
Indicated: h=12 m=41 s=22
